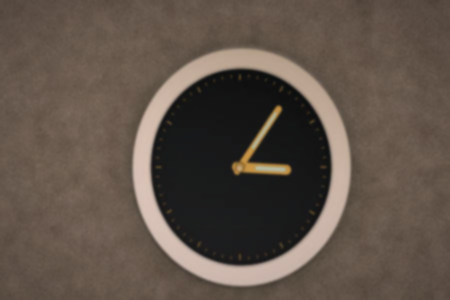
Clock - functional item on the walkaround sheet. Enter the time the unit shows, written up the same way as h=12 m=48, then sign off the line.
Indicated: h=3 m=6
